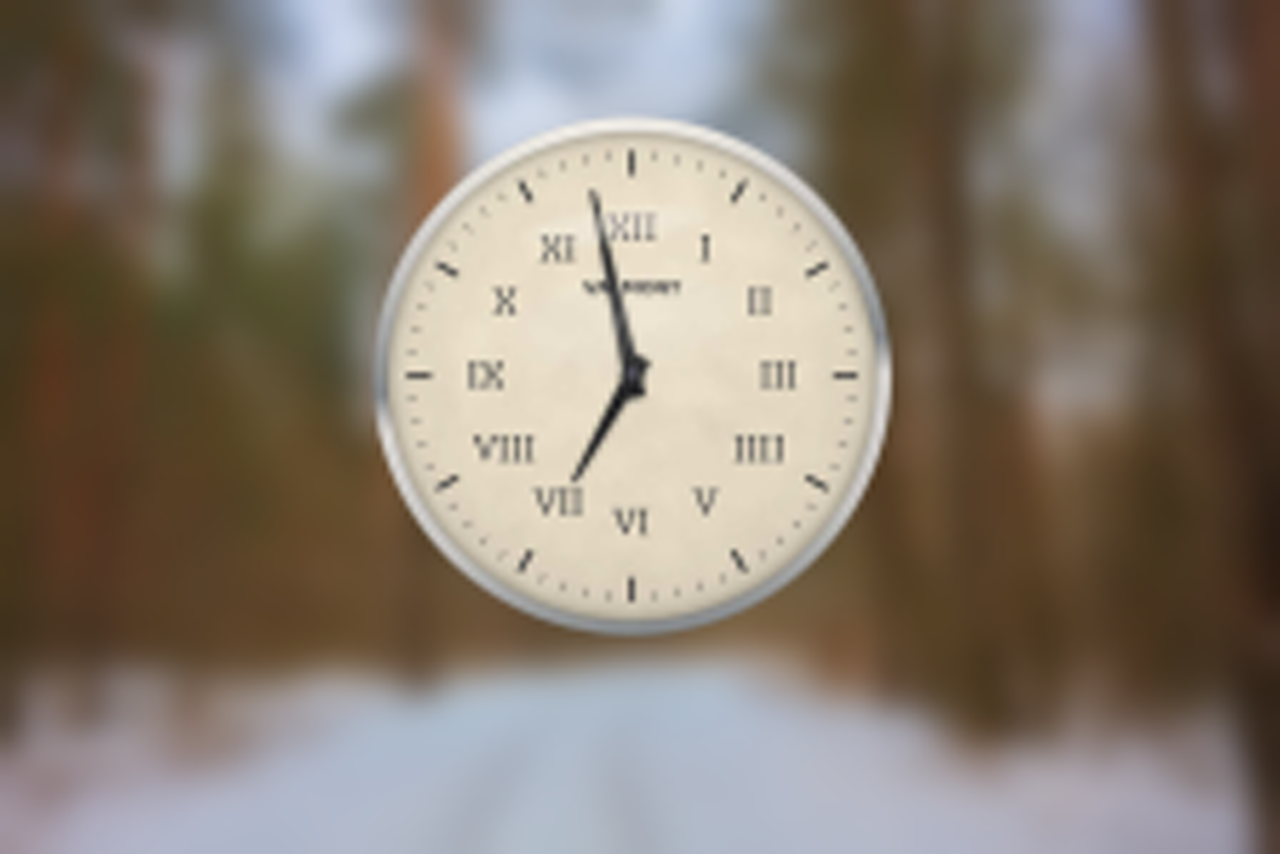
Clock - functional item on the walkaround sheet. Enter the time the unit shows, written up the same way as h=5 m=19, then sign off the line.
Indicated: h=6 m=58
